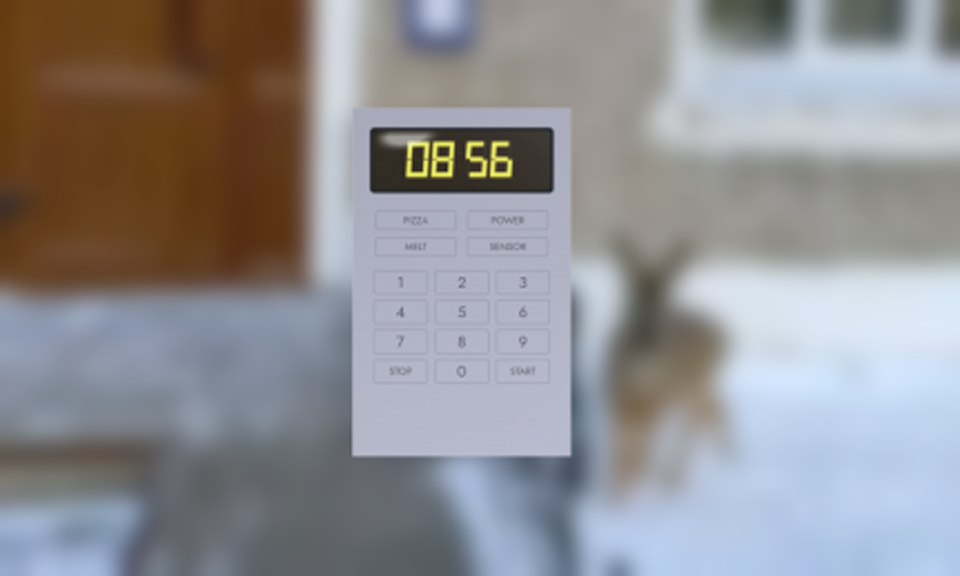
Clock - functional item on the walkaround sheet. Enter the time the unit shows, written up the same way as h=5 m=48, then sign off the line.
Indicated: h=8 m=56
